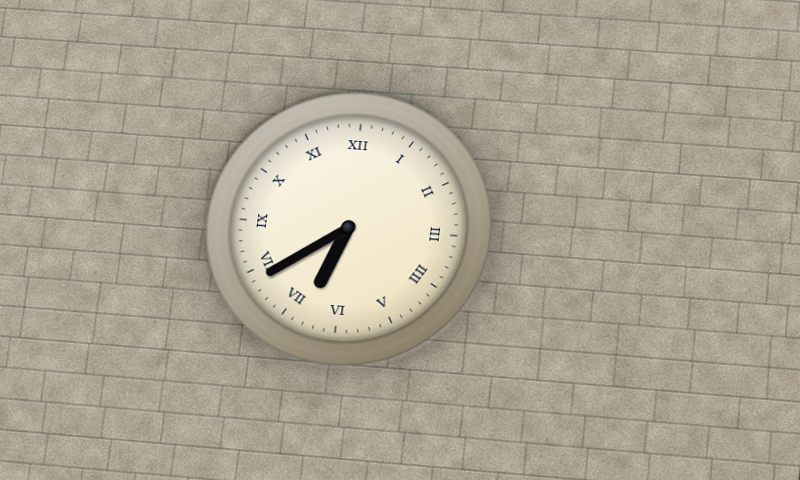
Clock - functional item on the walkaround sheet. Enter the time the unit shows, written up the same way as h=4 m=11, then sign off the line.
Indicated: h=6 m=39
